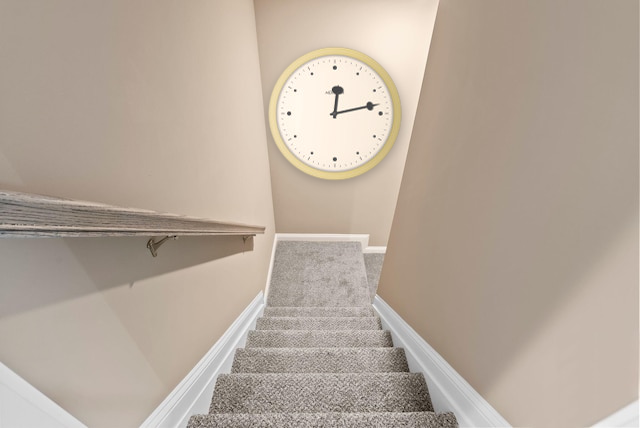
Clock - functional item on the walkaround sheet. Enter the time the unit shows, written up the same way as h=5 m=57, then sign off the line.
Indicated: h=12 m=13
